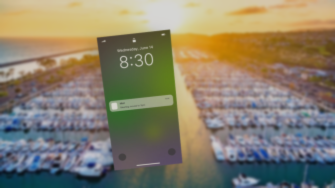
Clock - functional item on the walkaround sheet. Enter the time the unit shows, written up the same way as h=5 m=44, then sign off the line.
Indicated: h=8 m=30
